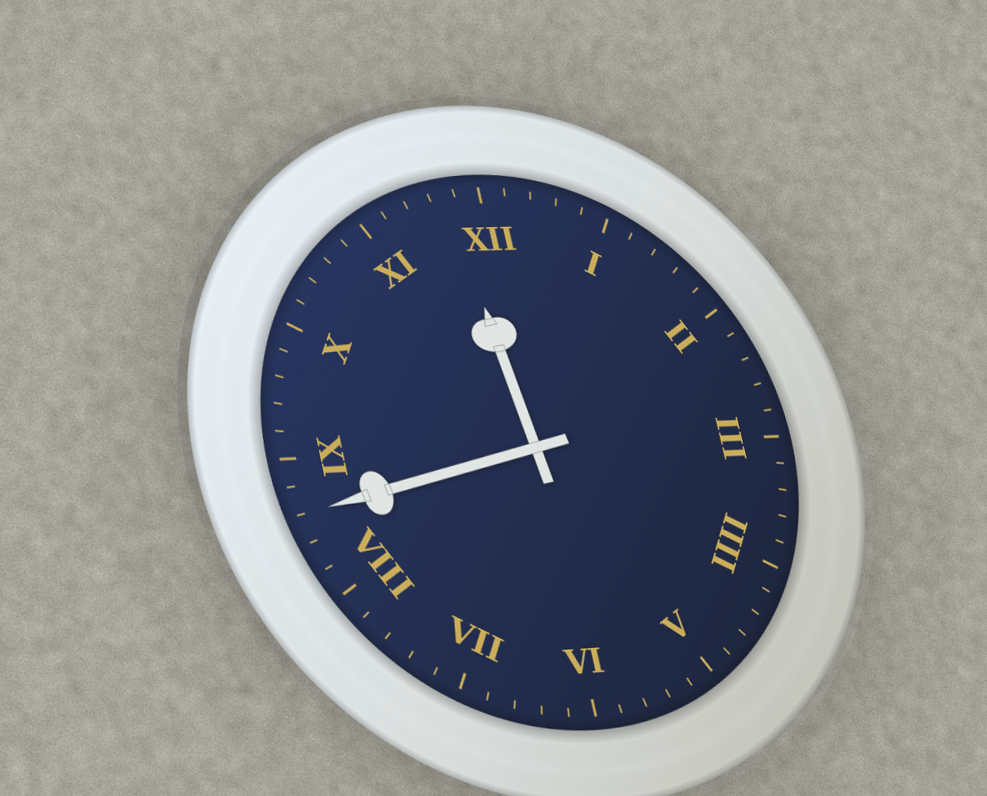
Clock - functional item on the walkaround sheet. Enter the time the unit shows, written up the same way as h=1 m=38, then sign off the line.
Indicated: h=11 m=43
